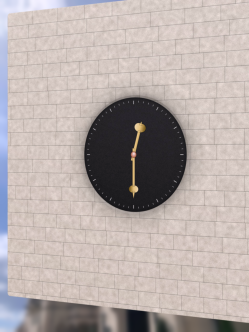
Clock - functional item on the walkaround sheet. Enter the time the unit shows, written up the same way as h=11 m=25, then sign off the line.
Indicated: h=12 m=30
